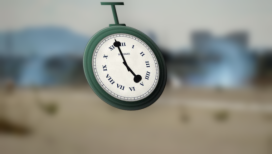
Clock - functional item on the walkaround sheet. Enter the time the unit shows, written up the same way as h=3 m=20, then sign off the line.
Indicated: h=4 m=58
